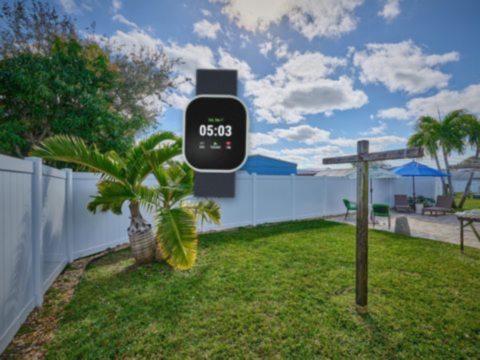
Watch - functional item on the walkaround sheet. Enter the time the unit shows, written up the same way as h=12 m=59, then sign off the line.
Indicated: h=5 m=3
